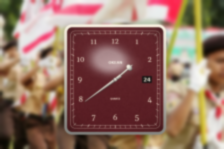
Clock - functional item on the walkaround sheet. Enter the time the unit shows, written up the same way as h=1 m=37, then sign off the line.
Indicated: h=1 m=39
